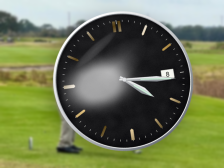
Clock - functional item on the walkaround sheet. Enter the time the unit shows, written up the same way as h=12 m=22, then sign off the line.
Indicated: h=4 m=16
